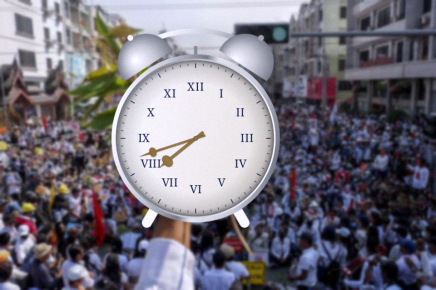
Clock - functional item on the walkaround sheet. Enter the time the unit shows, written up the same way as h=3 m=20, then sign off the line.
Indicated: h=7 m=42
